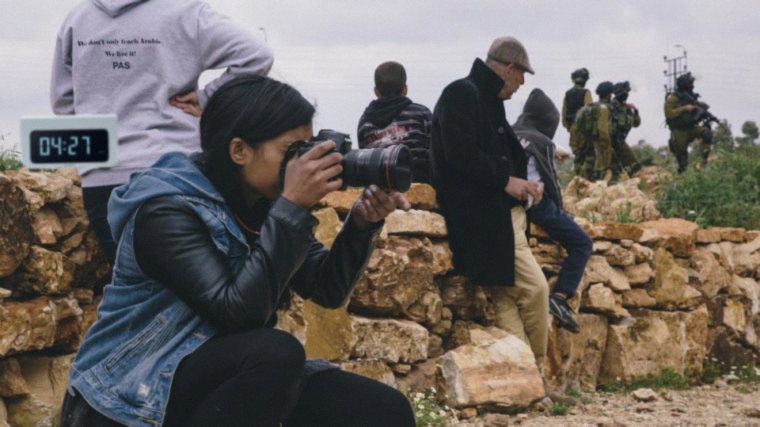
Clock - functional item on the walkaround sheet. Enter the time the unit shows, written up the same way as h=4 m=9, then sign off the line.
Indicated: h=4 m=27
